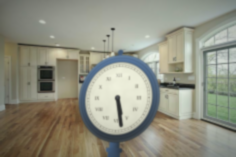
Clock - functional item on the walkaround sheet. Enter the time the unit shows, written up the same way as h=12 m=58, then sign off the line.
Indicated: h=5 m=28
